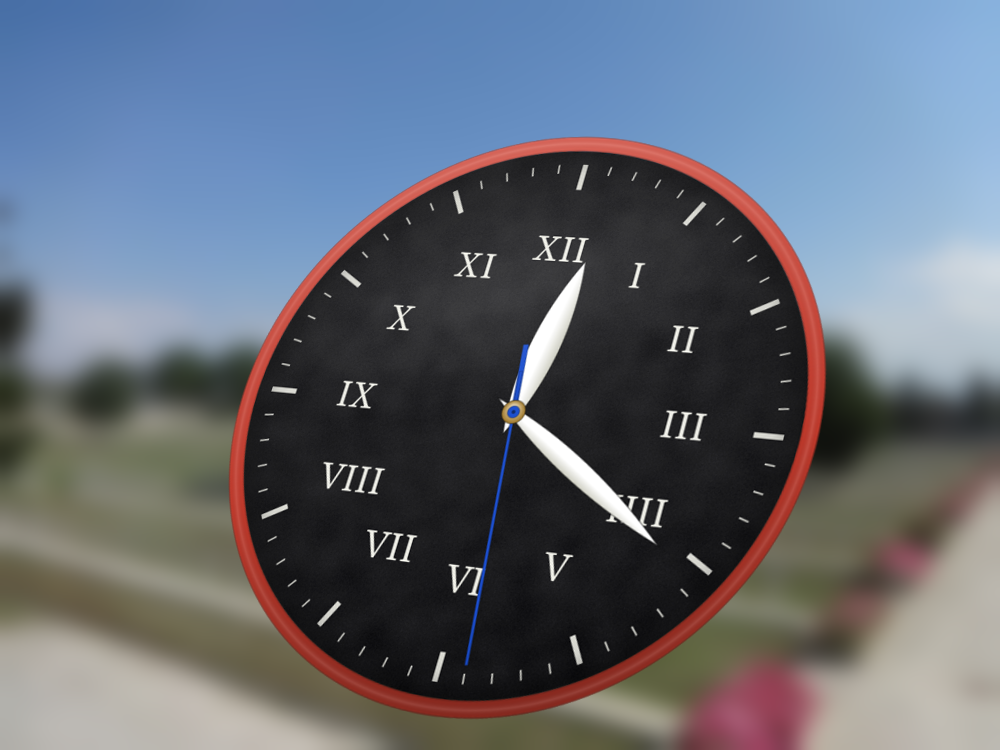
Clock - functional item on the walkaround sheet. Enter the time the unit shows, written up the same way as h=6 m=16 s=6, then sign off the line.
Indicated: h=12 m=20 s=29
